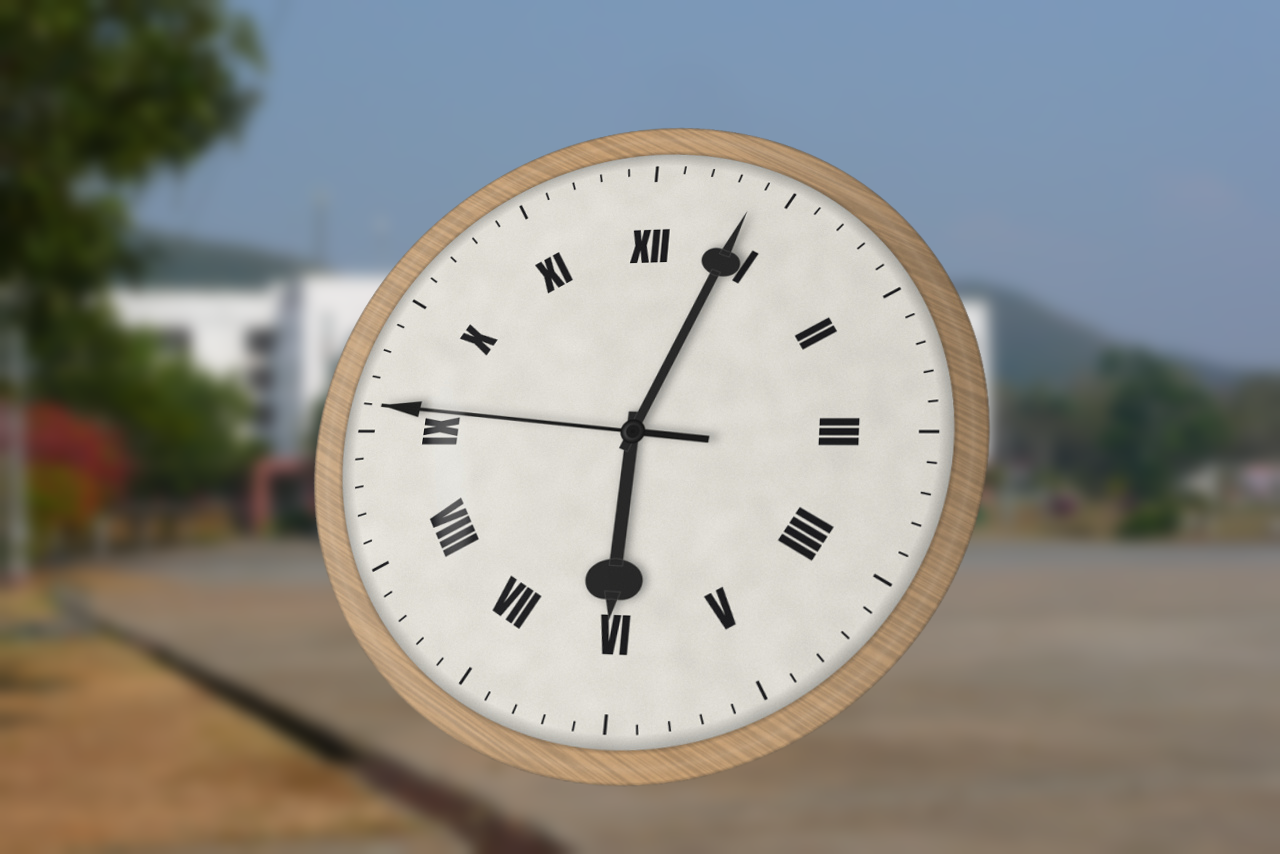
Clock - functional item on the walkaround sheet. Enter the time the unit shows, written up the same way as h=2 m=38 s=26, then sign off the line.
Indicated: h=6 m=3 s=46
